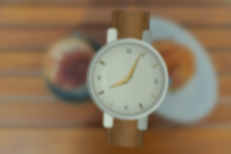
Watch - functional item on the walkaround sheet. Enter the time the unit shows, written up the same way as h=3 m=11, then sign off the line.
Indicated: h=8 m=4
